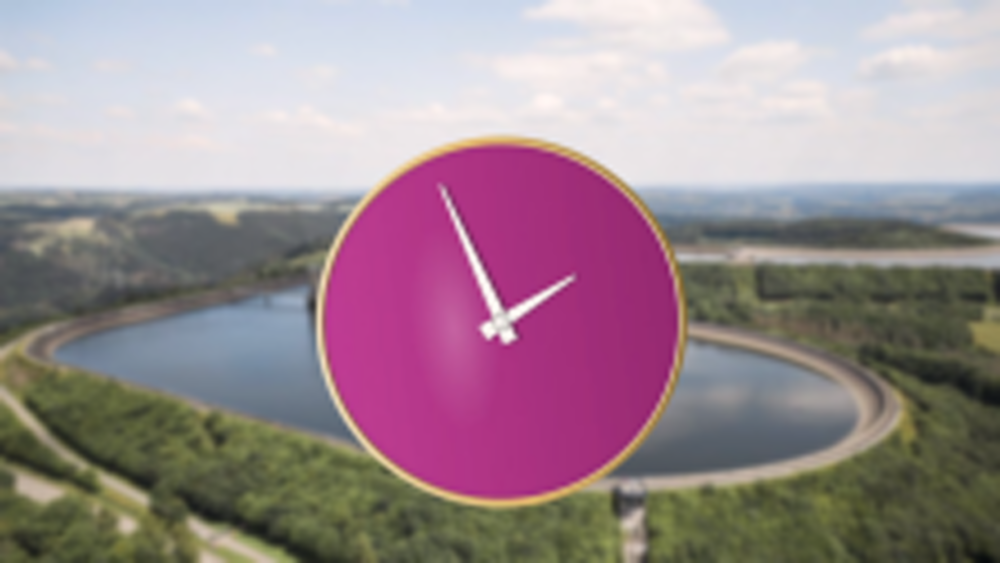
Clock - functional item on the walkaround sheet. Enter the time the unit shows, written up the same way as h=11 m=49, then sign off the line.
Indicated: h=1 m=56
